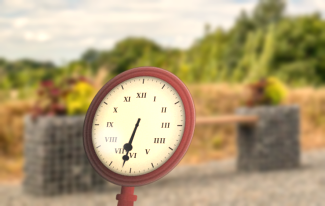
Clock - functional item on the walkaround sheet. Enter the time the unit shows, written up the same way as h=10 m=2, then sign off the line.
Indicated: h=6 m=32
